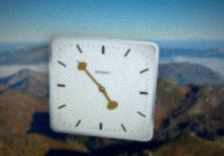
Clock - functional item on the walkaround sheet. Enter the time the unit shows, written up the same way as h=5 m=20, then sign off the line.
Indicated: h=4 m=53
